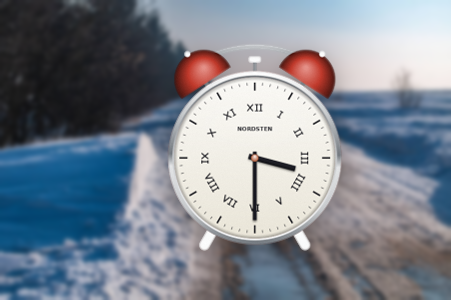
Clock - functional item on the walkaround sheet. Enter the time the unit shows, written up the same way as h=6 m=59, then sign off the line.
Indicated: h=3 m=30
